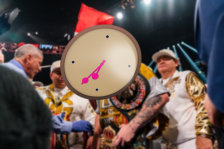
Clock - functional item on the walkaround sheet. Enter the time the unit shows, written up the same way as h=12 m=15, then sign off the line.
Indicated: h=6 m=36
